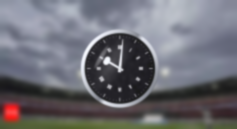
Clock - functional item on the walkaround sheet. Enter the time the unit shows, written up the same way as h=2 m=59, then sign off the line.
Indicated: h=10 m=1
